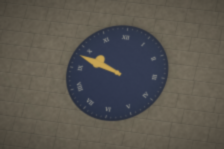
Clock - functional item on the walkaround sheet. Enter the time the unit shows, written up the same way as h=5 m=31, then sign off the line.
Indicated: h=9 m=48
